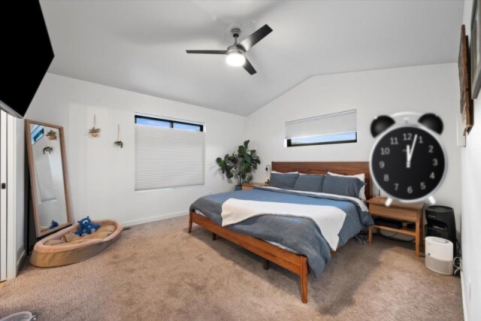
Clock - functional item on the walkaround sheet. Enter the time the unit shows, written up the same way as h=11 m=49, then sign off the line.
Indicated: h=12 m=3
